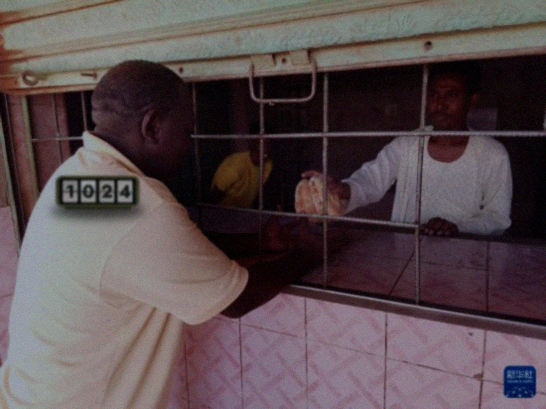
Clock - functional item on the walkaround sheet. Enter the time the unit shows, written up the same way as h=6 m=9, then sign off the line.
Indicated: h=10 m=24
